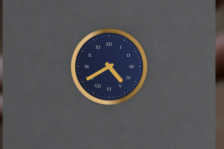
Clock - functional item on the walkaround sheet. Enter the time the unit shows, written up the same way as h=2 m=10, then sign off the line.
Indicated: h=4 m=40
